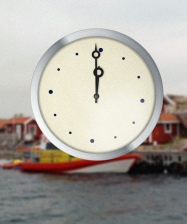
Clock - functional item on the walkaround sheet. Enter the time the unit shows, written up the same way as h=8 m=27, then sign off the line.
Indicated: h=11 m=59
